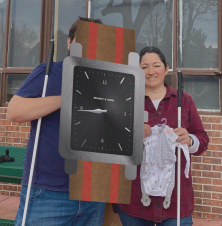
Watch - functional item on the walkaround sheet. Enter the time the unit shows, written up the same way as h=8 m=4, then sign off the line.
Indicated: h=8 m=44
